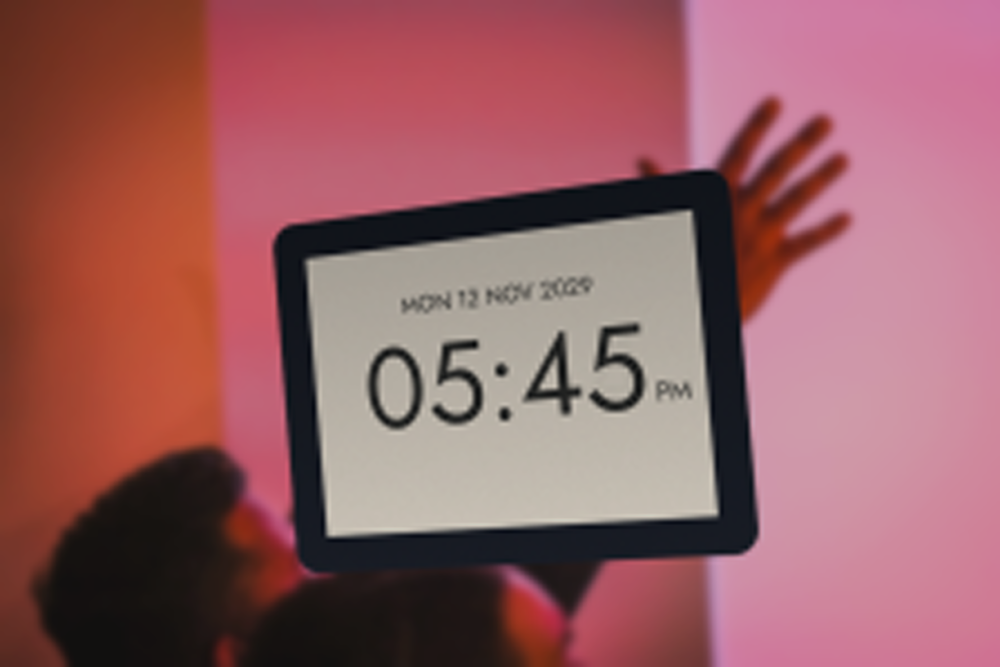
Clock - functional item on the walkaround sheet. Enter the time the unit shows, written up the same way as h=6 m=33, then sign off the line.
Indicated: h=5 m=45
